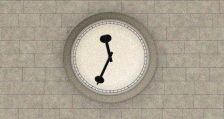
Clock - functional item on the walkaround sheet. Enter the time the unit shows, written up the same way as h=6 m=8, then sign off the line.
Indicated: h=11 m=34
